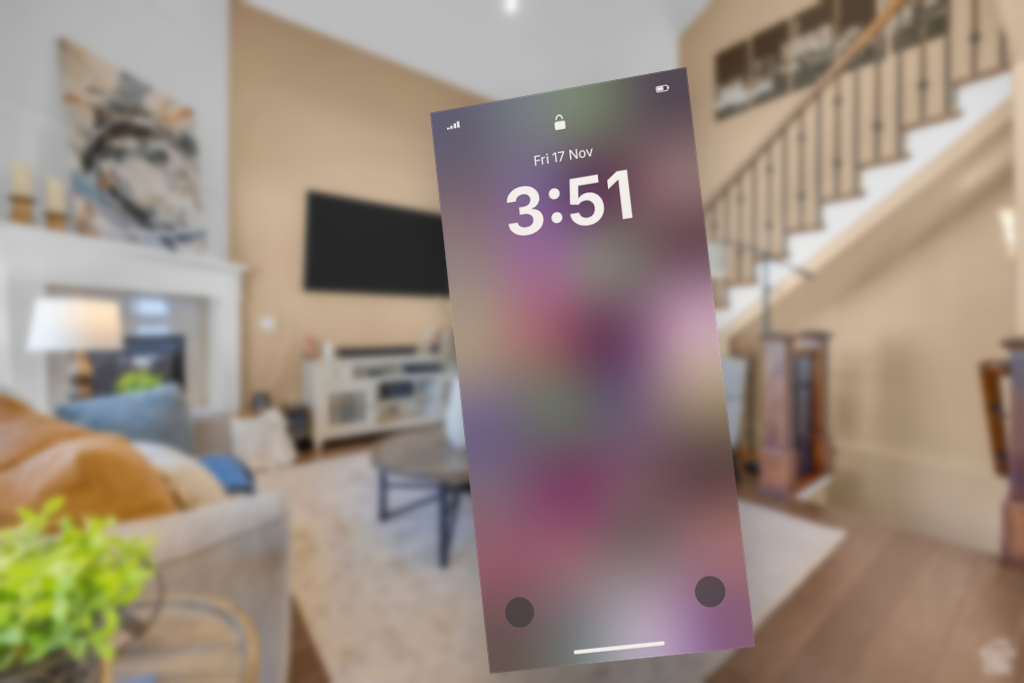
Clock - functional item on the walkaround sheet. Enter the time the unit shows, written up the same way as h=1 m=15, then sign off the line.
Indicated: h=3 m=51
